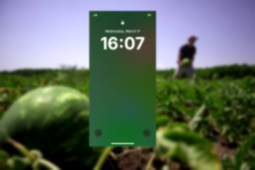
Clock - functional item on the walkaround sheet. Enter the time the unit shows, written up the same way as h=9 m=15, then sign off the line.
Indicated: h=16 m=7
